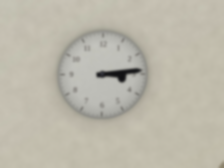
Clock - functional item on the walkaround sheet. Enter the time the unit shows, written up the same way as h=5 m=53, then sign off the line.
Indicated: h=3 m=14
